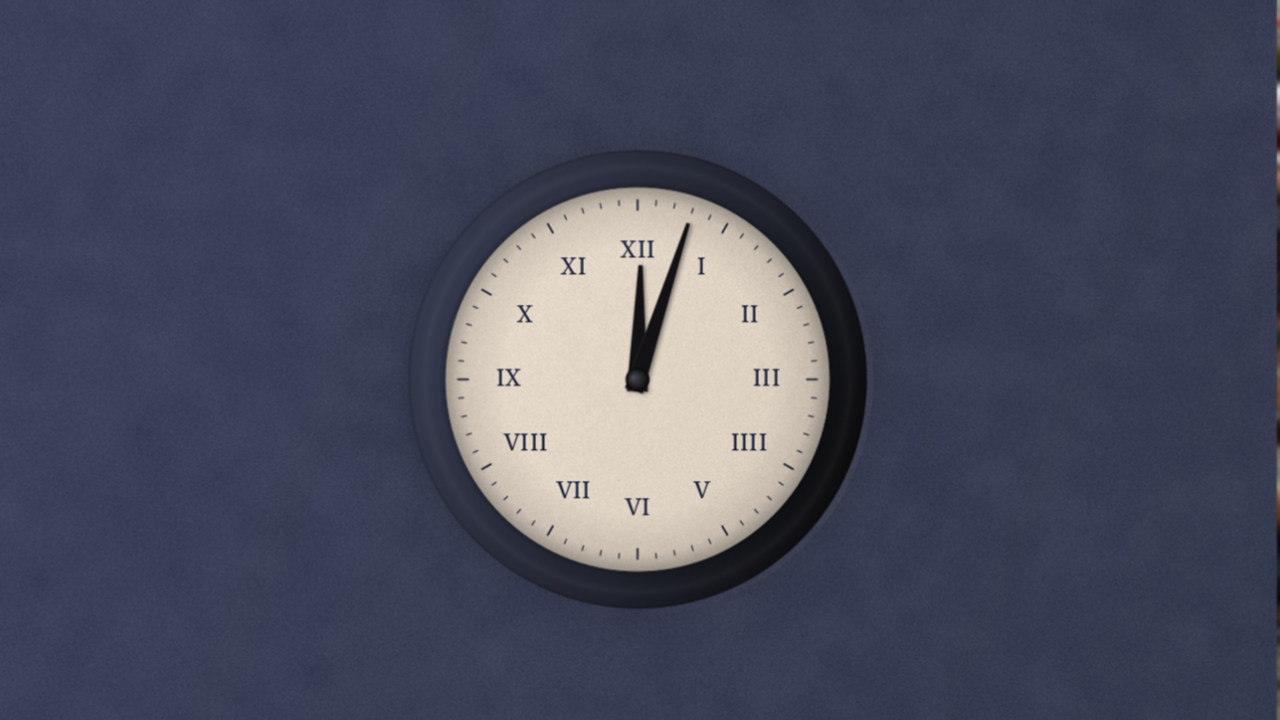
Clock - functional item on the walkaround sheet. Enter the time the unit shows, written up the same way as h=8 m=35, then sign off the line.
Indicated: h=12 m=3
